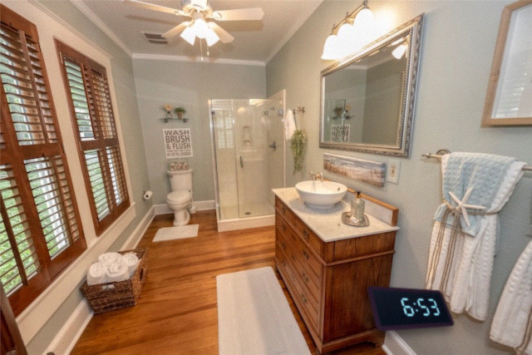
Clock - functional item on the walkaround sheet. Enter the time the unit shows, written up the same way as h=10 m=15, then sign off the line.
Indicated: h=6 m=53
